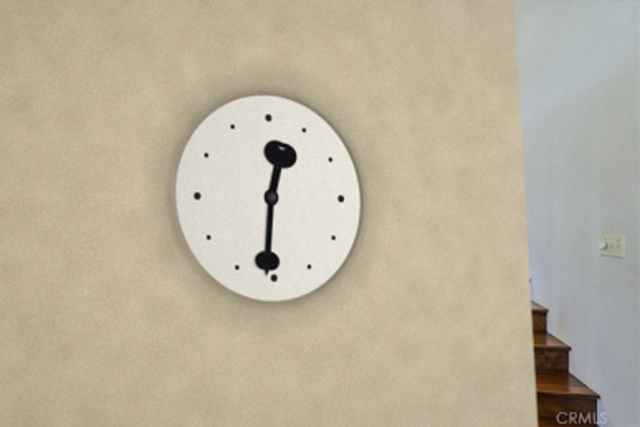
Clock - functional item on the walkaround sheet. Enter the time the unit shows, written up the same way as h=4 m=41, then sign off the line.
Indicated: h=12 m=31
